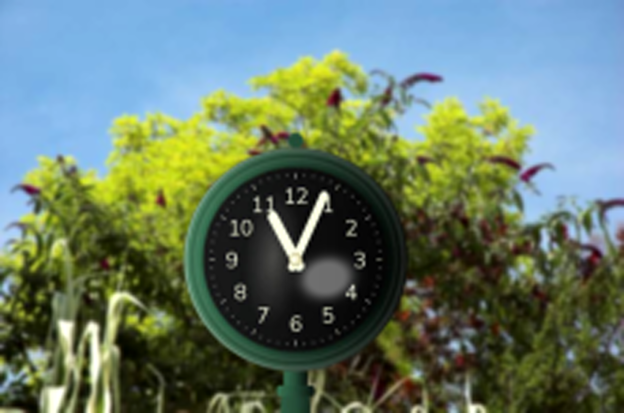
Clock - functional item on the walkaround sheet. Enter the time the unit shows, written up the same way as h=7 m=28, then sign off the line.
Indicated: h=11 m=4
